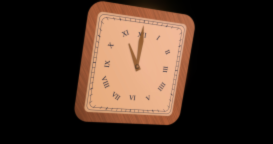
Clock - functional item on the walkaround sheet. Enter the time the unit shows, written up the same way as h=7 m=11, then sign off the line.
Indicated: h=11 m=0
